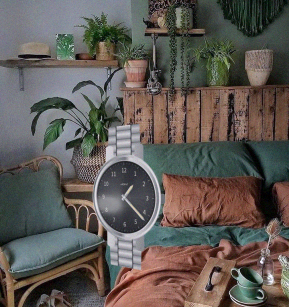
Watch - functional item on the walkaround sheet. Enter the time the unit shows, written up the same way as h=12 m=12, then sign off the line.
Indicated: h=1 m=22
